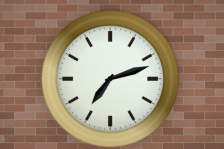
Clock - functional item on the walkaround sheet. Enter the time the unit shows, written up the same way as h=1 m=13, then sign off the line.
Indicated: h=7 m=12
